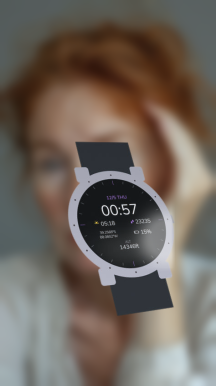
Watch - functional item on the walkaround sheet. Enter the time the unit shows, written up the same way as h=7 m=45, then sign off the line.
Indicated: h=0 m=57
